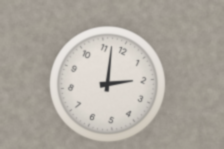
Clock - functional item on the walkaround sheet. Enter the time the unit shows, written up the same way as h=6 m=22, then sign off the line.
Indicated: h=1 m=57
